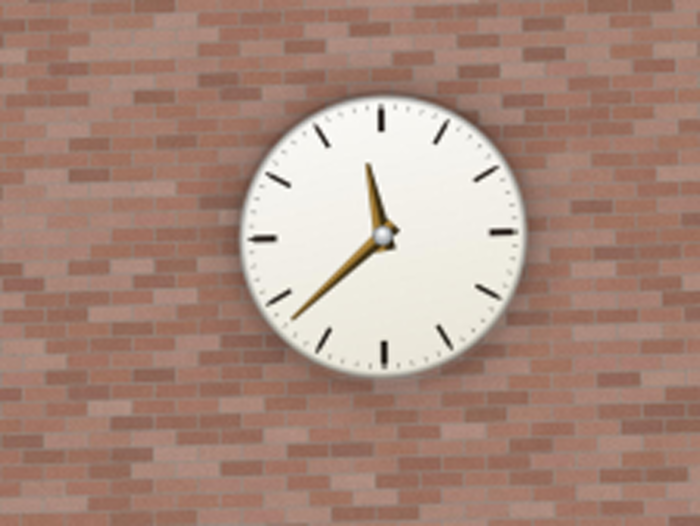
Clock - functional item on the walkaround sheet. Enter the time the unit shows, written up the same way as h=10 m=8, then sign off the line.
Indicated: h=11 m=38
